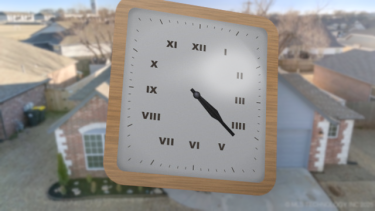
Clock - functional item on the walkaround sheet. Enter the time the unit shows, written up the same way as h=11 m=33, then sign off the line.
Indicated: h=4 m=22
